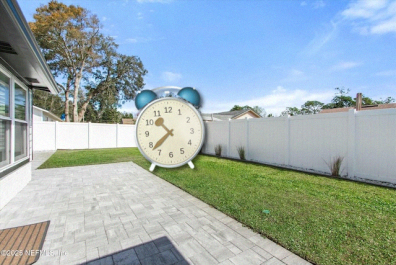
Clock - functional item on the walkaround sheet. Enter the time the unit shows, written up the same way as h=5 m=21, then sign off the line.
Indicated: h=10 m=38
